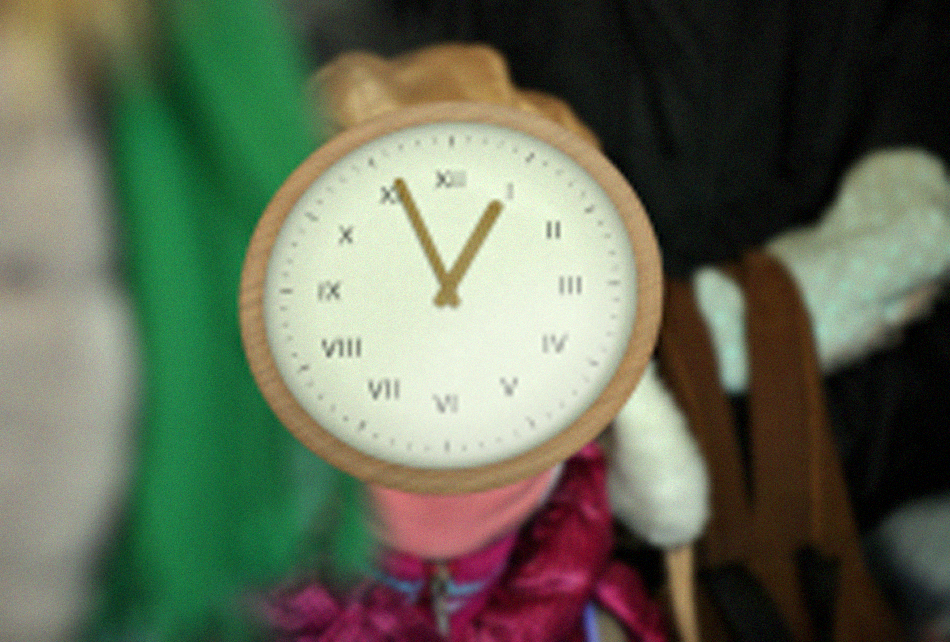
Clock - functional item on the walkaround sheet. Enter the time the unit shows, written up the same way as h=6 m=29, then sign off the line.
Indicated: h=12 m=56
